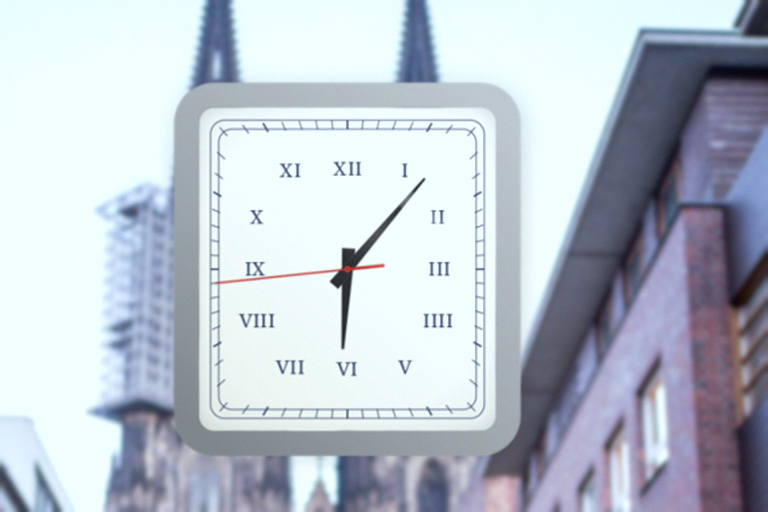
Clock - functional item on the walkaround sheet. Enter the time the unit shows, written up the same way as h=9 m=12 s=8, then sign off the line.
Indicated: h=6 m=6 s=44
